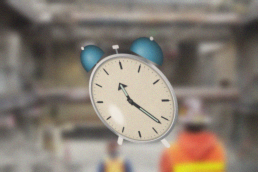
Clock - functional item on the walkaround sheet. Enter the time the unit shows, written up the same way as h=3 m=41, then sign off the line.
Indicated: h=11 m=22
